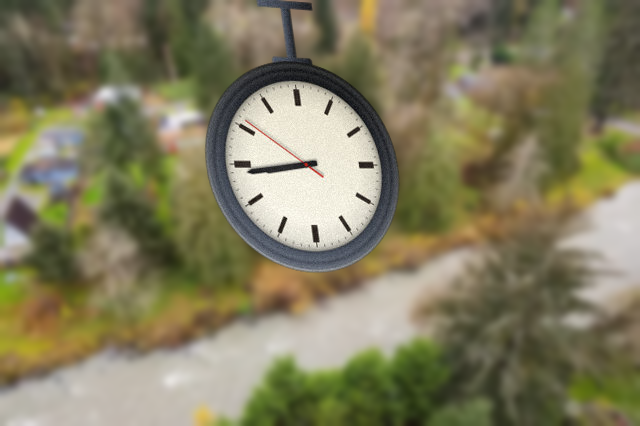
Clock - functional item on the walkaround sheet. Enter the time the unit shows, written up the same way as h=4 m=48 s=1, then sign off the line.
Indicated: h=8 m=43 s=51
